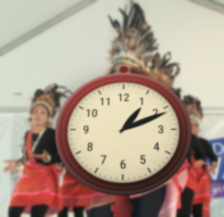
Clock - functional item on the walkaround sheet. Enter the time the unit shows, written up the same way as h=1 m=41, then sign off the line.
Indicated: h=1 m=11
